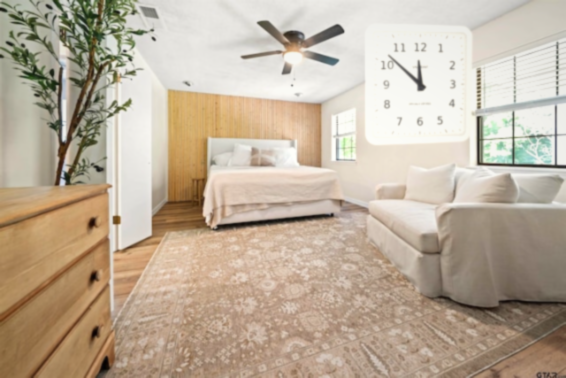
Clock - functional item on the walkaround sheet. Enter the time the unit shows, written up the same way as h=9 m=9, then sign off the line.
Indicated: h=11 m=52
